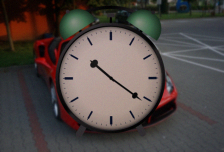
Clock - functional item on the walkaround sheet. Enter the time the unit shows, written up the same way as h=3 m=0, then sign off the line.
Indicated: h=10 m=21
